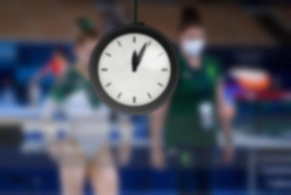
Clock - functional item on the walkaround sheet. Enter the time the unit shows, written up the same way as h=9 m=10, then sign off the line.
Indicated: h=12 m=4
